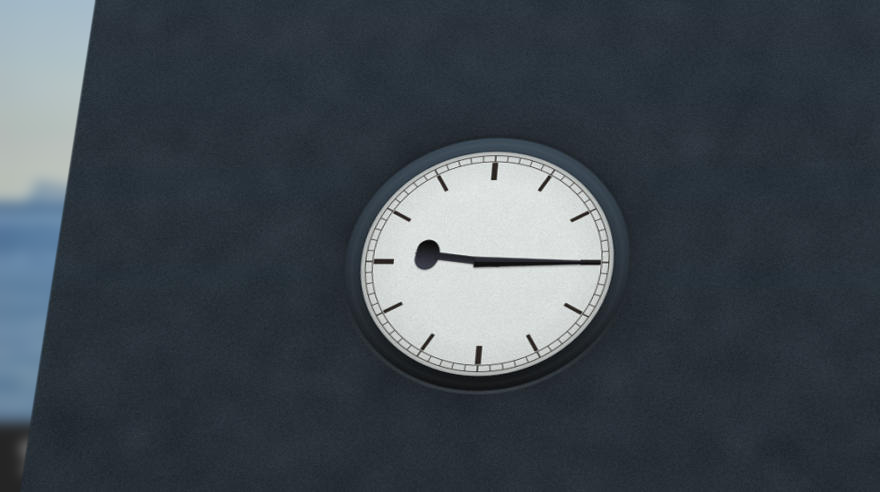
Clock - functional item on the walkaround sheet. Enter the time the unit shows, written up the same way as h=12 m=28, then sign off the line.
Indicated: h=9 m=15
